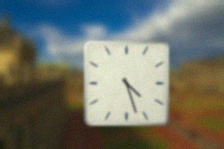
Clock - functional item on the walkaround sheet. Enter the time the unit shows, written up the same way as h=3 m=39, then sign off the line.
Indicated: h=4 m=27
